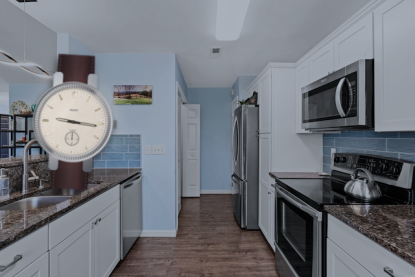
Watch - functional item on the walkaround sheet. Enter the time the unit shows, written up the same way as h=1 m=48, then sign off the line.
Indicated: h=9 m=16
